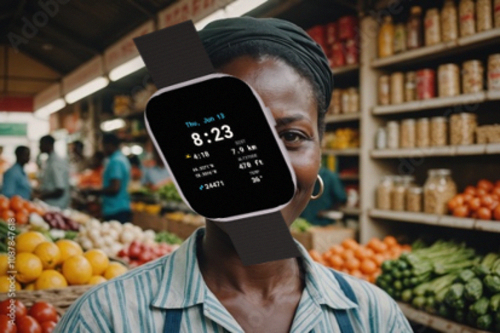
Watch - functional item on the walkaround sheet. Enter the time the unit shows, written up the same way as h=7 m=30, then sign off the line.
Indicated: h=8 m=23
